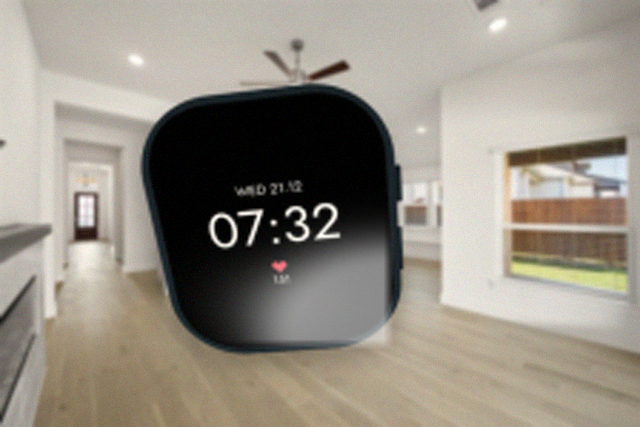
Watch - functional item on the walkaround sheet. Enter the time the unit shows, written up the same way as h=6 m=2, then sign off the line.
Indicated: h=7 m=32
